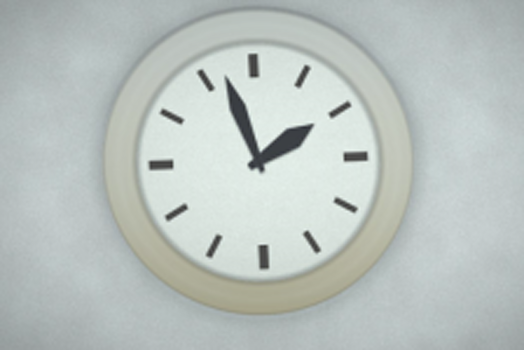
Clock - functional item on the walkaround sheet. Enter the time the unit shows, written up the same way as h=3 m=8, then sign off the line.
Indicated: h=1 m=57
